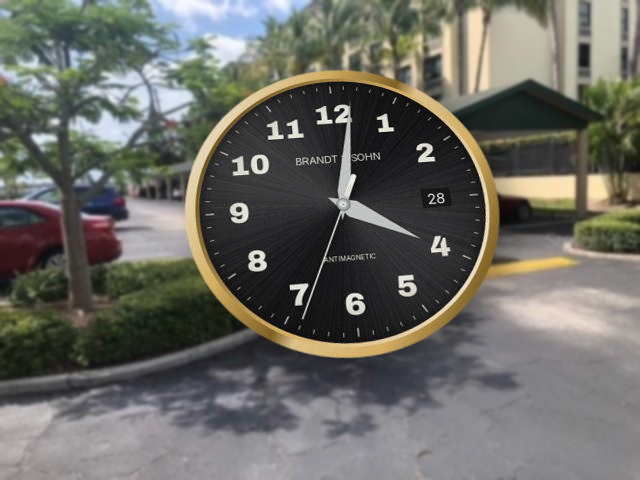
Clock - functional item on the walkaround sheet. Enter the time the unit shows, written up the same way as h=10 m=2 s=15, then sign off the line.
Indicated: h=4 m=1 s=34
